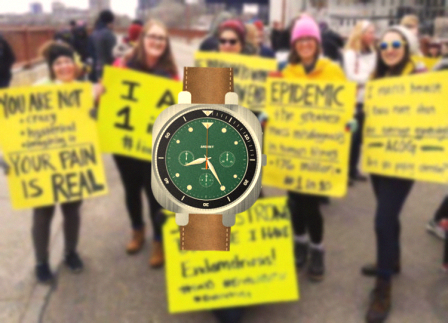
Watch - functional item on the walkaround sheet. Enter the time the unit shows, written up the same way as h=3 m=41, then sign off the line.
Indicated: h=8 m=25
